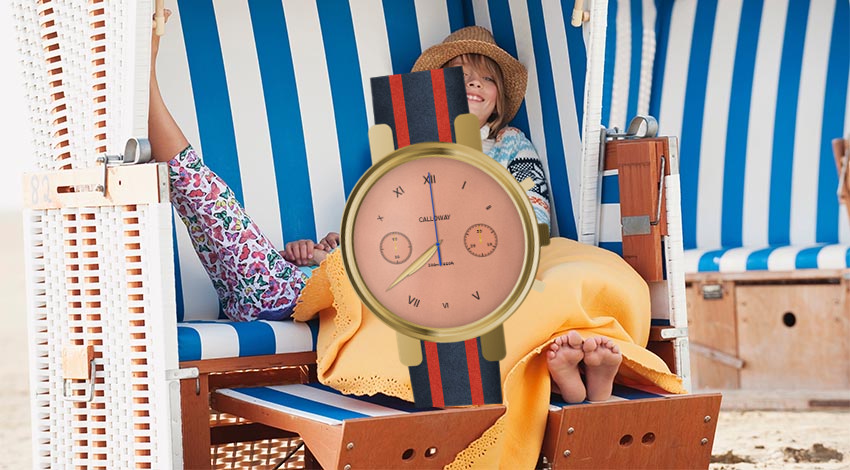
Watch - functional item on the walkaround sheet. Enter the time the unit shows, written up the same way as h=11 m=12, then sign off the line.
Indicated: h=7 m=39
